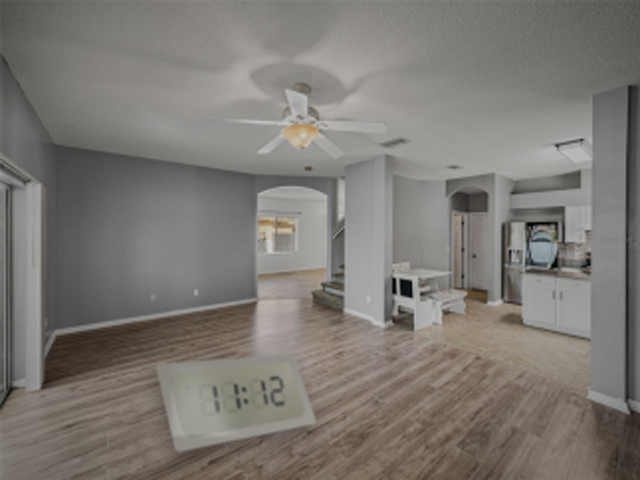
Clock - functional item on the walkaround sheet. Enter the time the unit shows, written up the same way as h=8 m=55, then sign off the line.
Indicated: h=11 m=12
